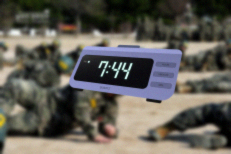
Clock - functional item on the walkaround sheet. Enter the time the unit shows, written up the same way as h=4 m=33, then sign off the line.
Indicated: h=7 m=44
